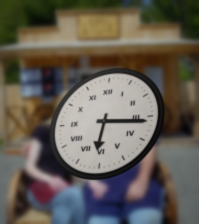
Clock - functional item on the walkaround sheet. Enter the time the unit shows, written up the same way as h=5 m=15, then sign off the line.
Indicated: h=6 m=16
